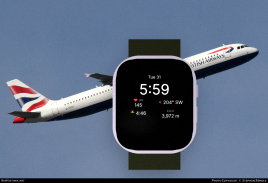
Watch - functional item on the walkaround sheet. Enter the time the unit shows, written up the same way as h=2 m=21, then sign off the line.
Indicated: h=5 m=59
